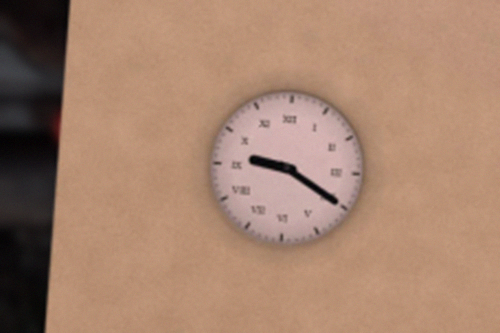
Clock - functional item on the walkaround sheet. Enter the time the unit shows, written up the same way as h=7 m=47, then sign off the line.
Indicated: h=9 m=20
